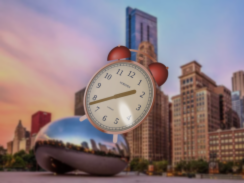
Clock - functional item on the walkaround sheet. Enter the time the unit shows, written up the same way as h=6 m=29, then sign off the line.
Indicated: h=1 m=38
